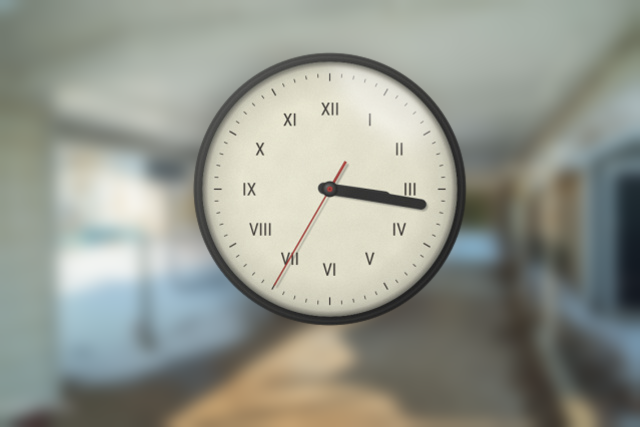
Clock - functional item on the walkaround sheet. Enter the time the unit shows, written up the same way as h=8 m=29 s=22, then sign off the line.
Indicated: h=3 m=16 s=35
